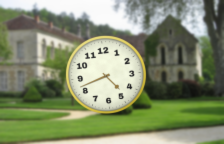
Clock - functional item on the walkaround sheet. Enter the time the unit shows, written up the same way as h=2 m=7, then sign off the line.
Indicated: h=4 m=42
